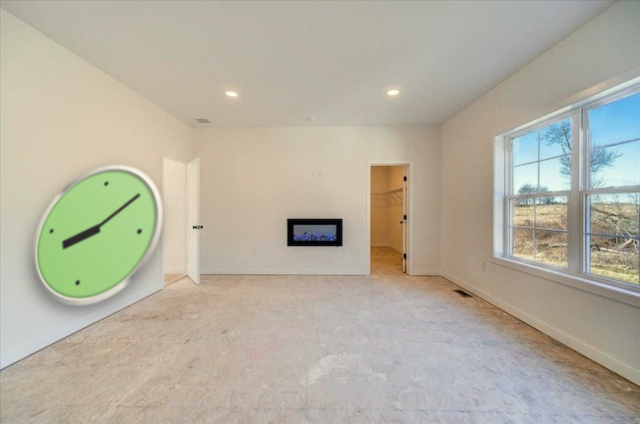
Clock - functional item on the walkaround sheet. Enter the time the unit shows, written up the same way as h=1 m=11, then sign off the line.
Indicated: h=8 m=8
